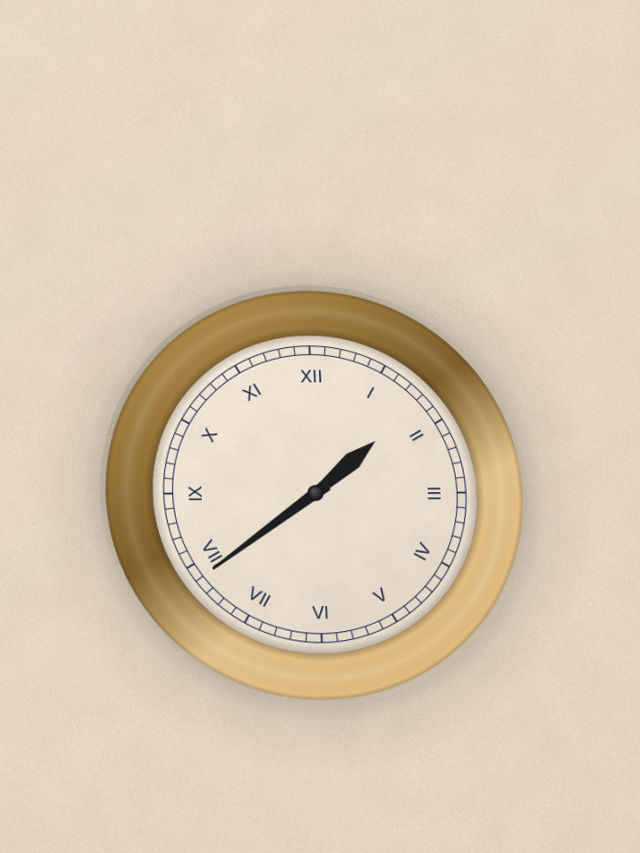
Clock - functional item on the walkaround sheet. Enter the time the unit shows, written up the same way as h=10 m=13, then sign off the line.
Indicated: h=1 m=39
